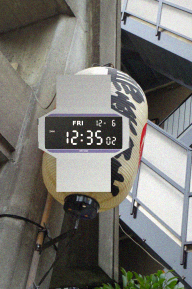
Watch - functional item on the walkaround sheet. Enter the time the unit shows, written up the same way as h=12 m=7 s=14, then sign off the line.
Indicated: h=12 m=35 s=2
